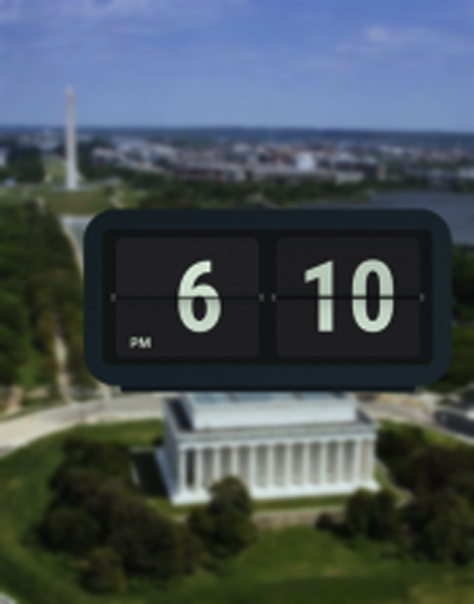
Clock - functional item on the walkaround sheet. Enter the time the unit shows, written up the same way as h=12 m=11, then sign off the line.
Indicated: h=6 m=10
